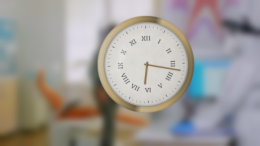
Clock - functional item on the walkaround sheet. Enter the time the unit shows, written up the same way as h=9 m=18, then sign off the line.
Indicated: h=6 m=17
